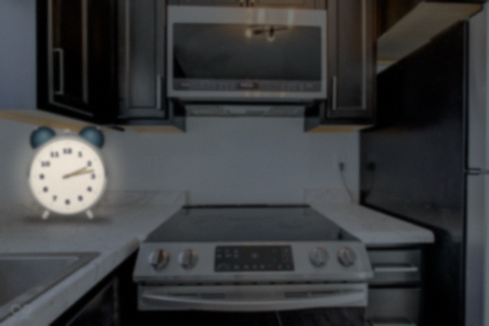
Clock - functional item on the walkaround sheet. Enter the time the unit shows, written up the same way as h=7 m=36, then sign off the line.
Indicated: h=2 m=13
